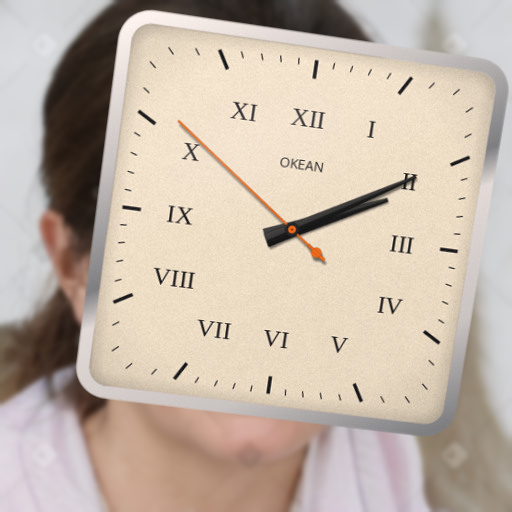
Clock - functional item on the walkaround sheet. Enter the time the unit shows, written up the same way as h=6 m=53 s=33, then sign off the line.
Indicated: h=2 m=9 s=51
